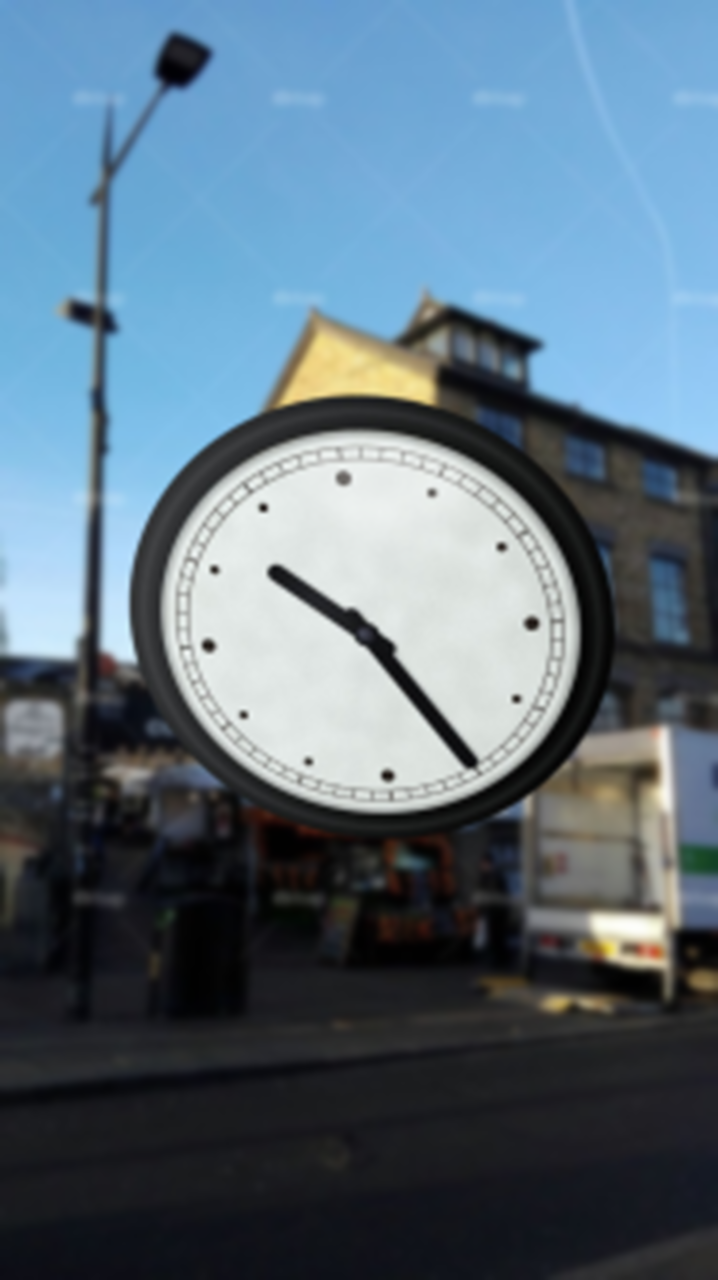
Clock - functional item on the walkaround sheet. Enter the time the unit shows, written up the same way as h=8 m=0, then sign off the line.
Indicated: h=10 m=25
